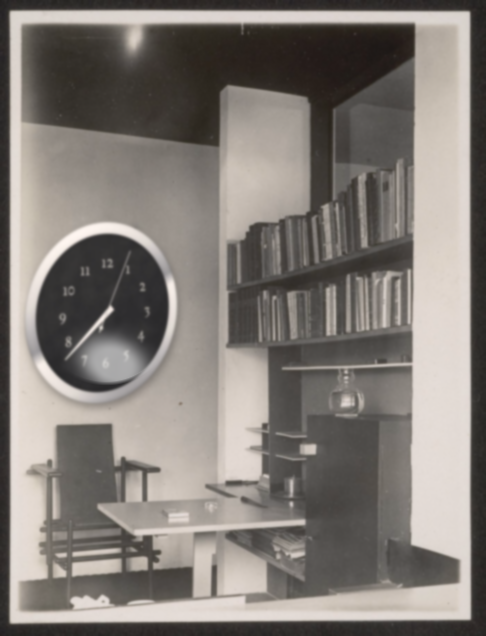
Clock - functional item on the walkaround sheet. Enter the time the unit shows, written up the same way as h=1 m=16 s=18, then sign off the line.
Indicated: h=7 m=38 s=4
